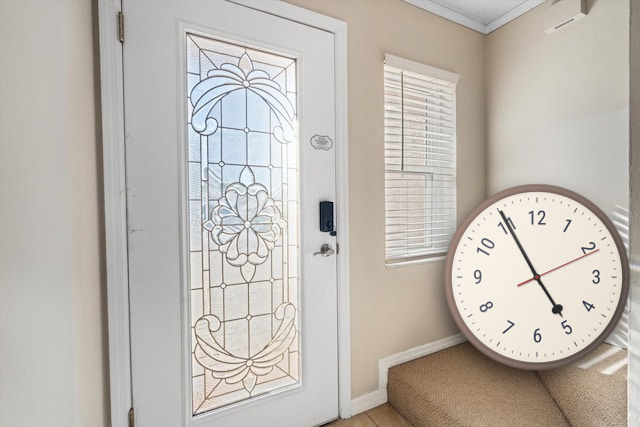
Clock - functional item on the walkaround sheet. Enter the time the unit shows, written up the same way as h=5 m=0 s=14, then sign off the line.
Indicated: h=4 m=55 s=11
